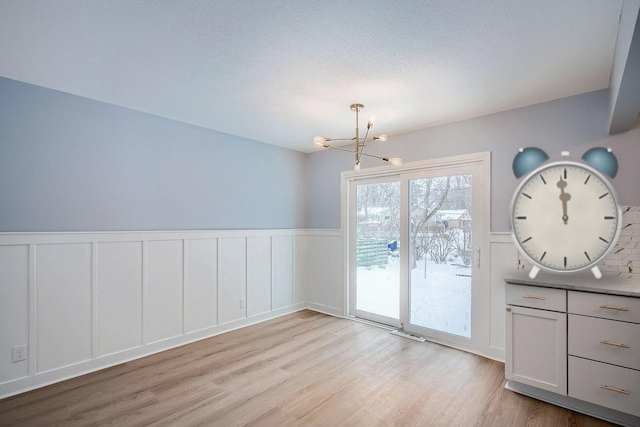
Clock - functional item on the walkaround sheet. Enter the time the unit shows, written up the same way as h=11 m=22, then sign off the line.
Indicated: h=11 m=59
